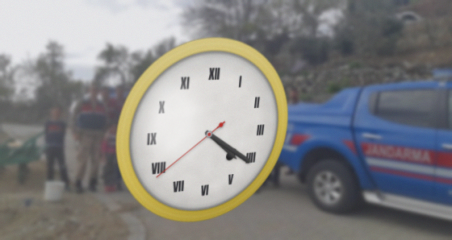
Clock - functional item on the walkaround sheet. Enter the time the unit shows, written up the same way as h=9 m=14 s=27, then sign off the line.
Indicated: h=4 m=20 s=39
